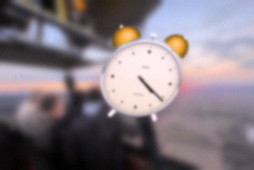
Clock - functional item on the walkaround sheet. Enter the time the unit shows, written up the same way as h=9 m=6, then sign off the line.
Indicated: h=4 m=21
